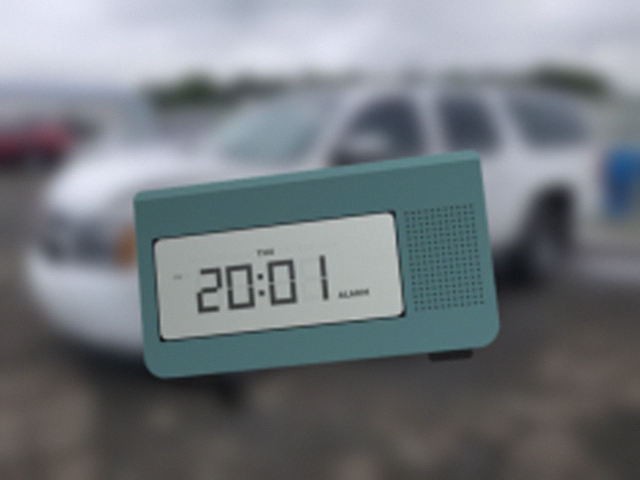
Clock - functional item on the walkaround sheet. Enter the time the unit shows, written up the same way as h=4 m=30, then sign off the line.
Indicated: h=20 m=1
